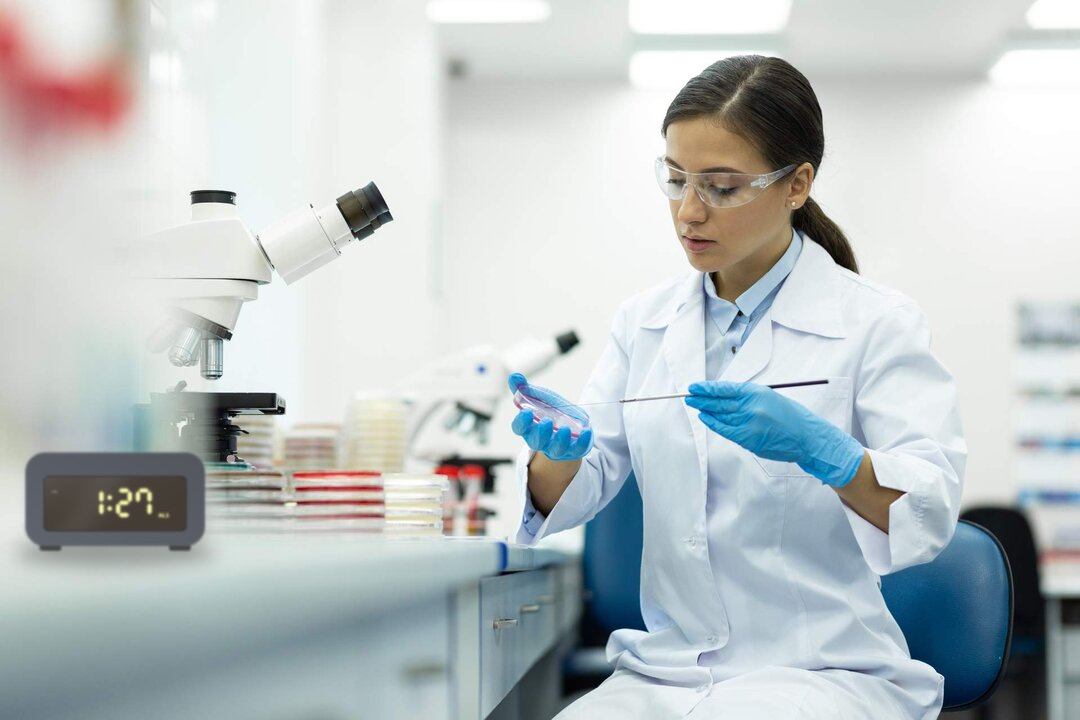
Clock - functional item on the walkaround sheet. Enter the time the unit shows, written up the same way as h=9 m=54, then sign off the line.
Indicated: h=1 m=27
